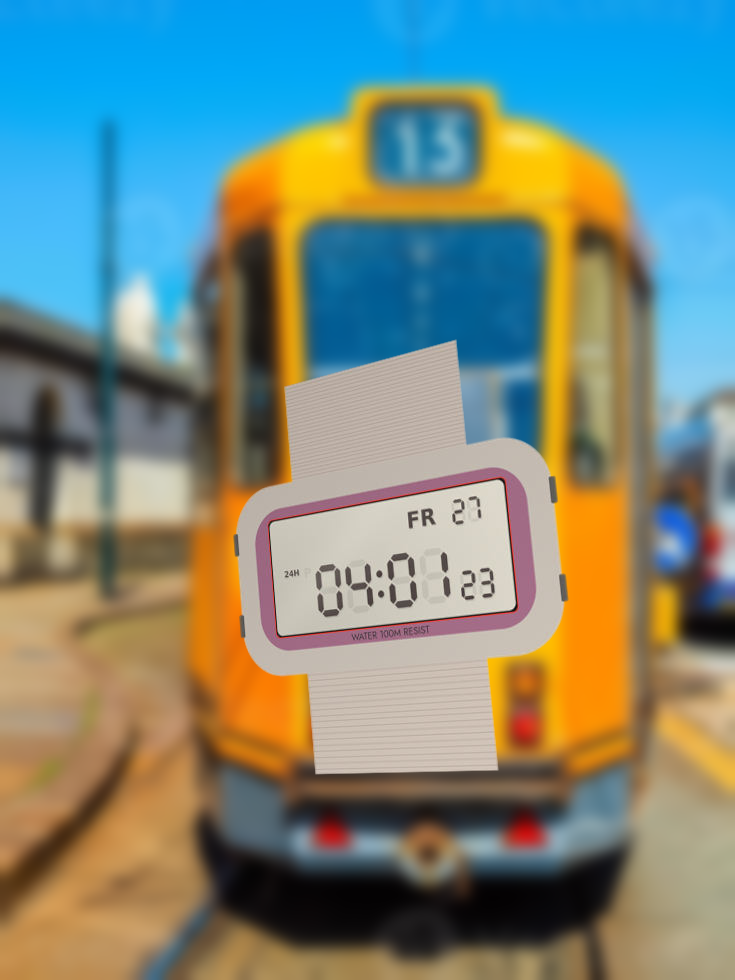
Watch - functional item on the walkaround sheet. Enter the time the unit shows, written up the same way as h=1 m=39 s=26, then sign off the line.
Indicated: h=4 m=1 s=23
